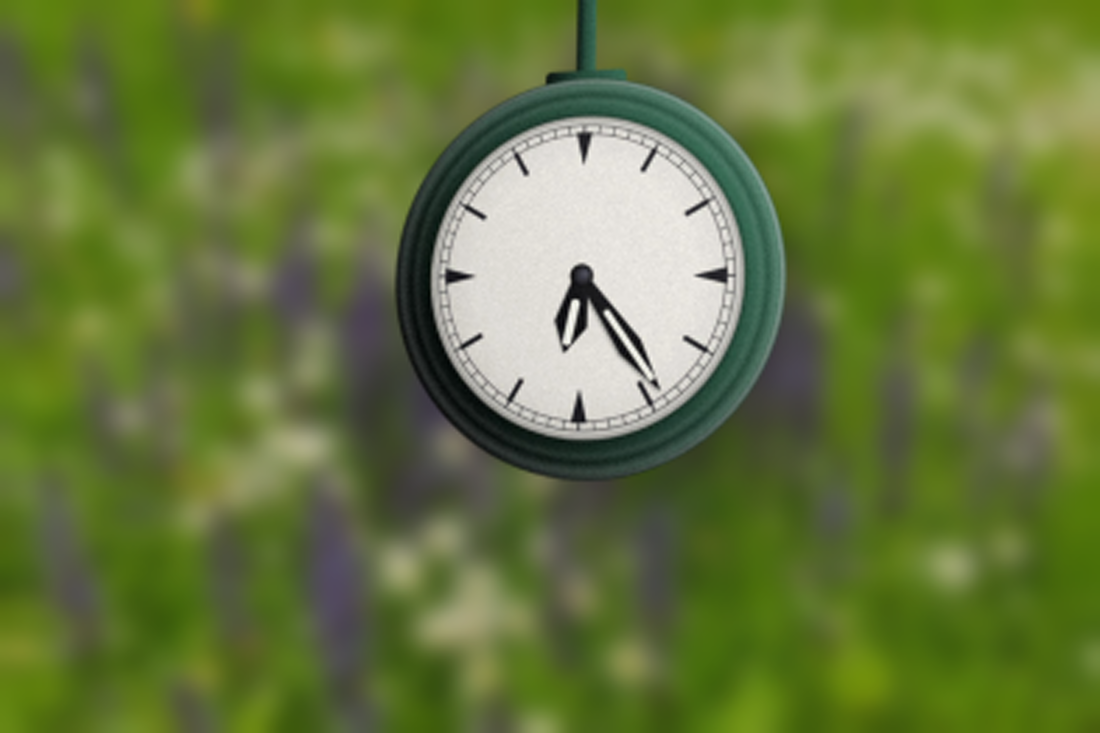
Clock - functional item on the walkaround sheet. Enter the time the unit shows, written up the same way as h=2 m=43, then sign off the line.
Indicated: h=6 m=24
